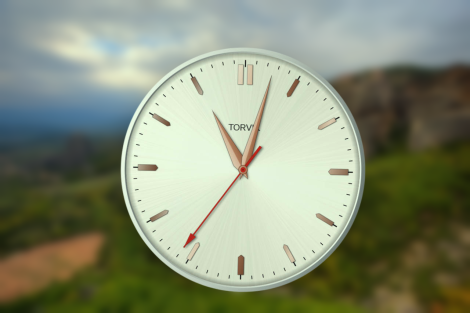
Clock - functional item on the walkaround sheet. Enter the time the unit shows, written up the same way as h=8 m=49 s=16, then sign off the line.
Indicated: h=11 m=2 s=36
